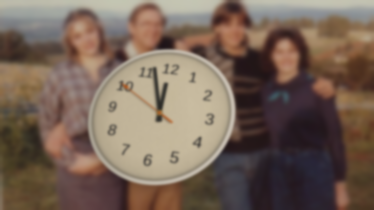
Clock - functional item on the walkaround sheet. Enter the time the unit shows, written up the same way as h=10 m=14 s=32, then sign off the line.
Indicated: h=11 m=56 s=50
